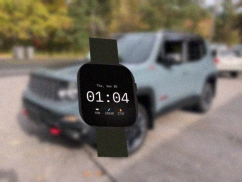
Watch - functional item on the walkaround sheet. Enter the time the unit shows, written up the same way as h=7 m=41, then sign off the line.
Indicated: h=1 m=4
